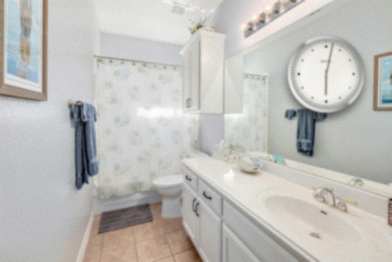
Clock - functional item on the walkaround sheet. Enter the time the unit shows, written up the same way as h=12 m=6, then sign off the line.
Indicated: h=6 m=2
